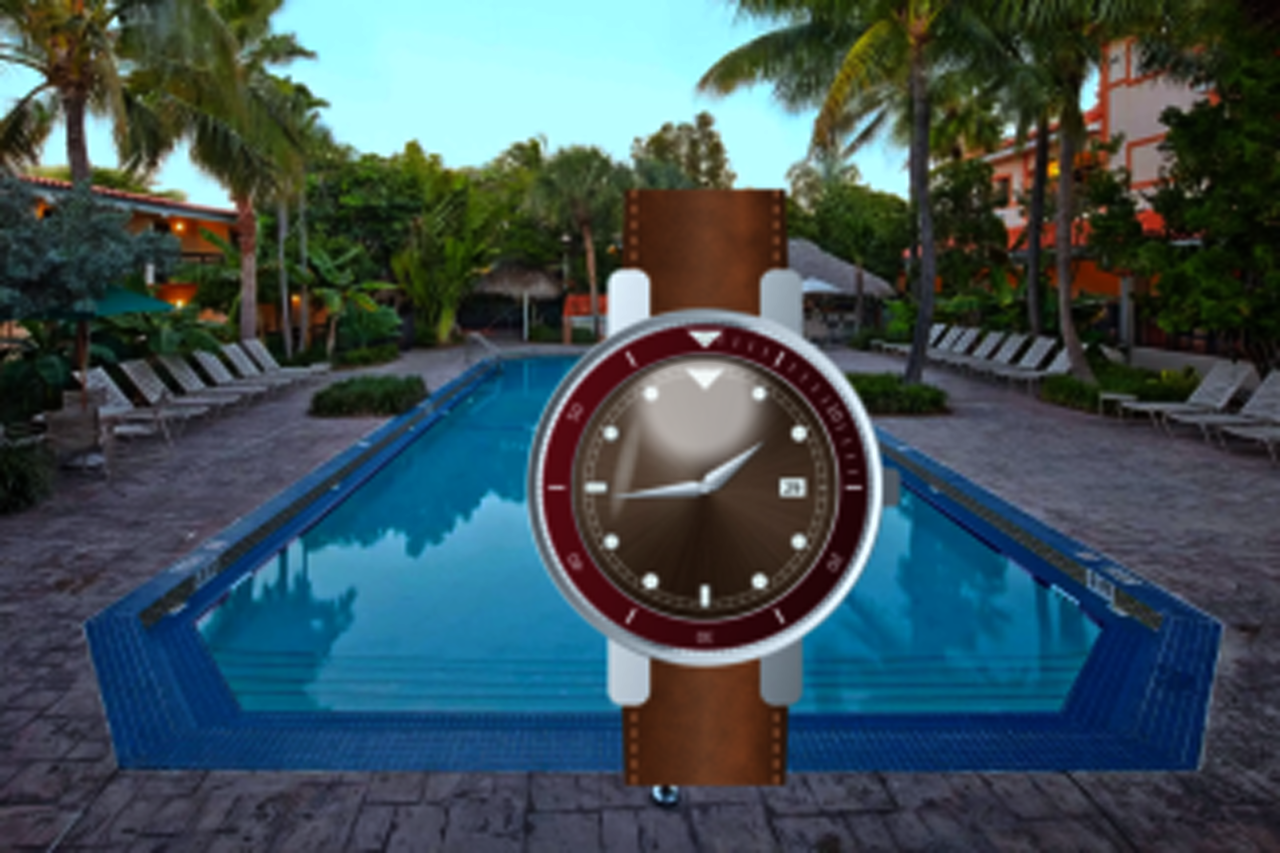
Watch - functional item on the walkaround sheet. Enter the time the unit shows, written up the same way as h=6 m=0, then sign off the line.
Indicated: h=1 m=44
